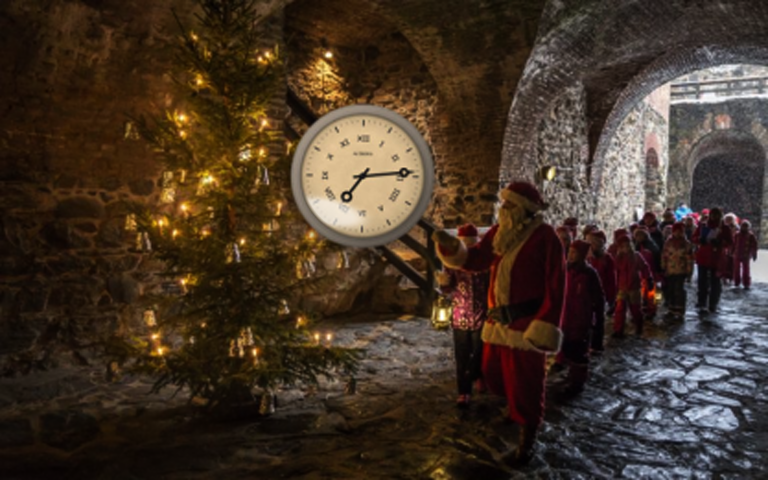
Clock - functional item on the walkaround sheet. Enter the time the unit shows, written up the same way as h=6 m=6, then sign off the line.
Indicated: h=7 m=14
